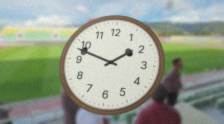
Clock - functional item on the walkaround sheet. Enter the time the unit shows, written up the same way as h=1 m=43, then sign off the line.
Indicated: h=1 m=48
